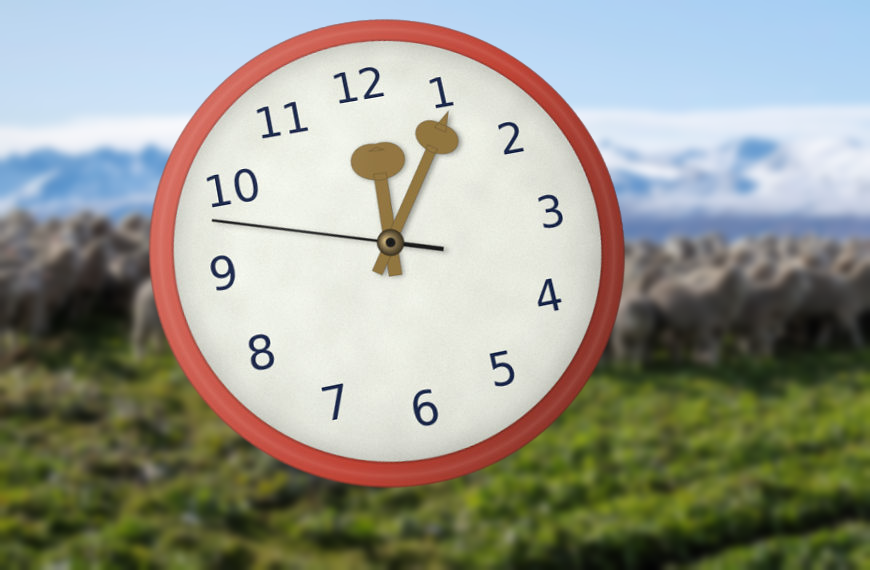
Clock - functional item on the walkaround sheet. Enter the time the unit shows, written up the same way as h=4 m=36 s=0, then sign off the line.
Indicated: h=12 m=5 s=48
